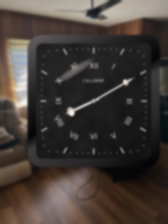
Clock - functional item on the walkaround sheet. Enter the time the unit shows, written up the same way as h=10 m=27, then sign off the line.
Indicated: h=8 m=10
